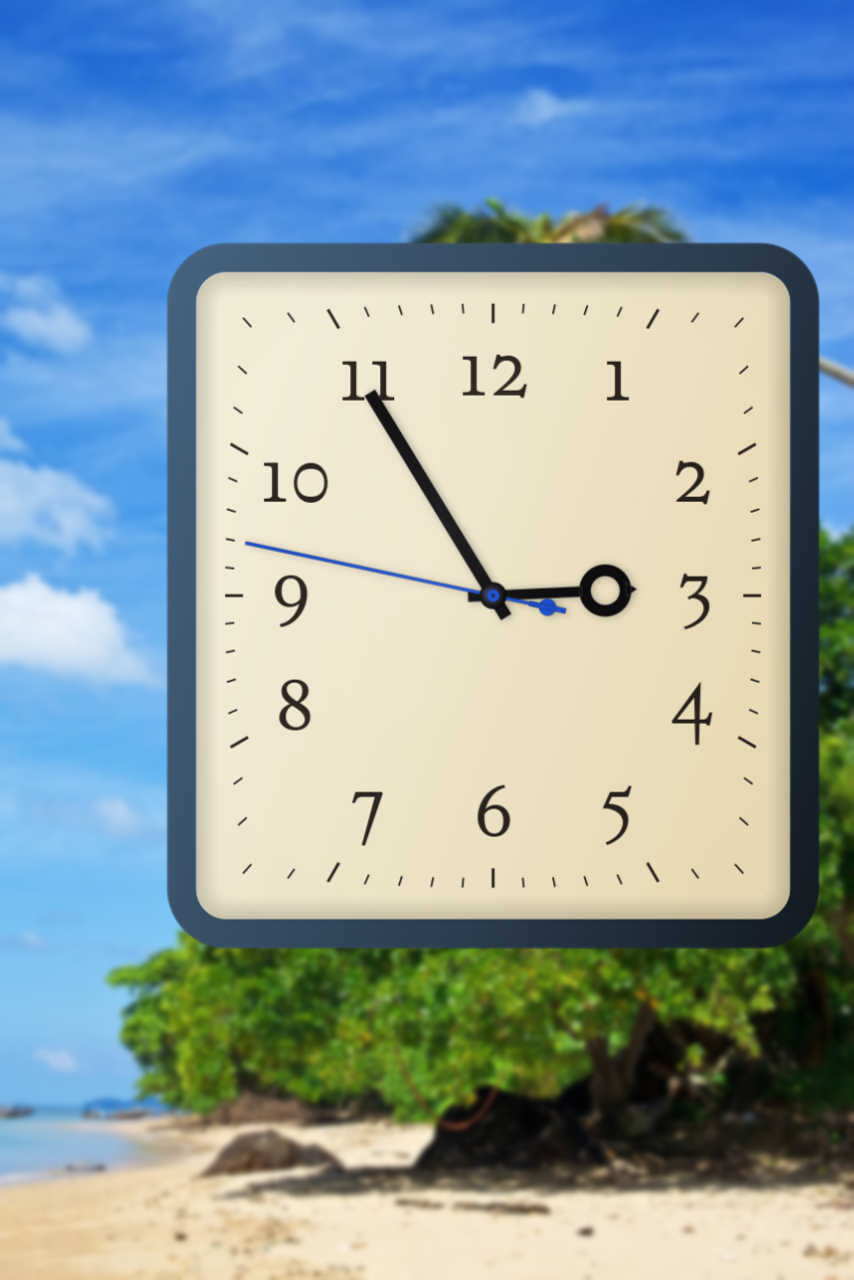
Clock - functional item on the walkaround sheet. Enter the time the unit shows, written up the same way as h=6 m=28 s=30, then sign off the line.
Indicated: h=2 m=54 s=47
